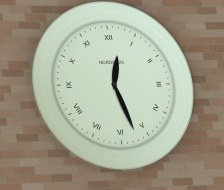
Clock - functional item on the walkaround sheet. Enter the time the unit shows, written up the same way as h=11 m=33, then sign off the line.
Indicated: h=12 m=27
